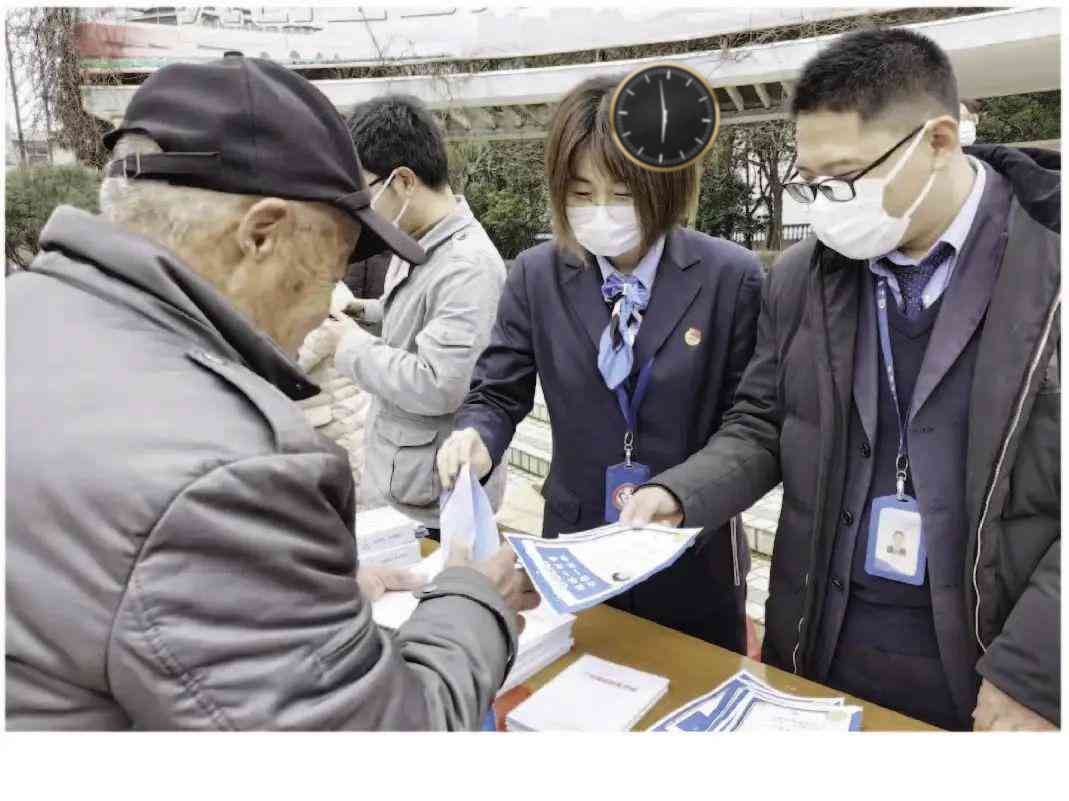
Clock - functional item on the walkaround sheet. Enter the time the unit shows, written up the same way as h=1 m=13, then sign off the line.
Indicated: h=5 m=58
